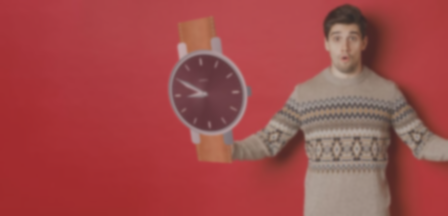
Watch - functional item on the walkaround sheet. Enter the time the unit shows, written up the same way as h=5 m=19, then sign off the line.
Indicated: h=8 m=50
